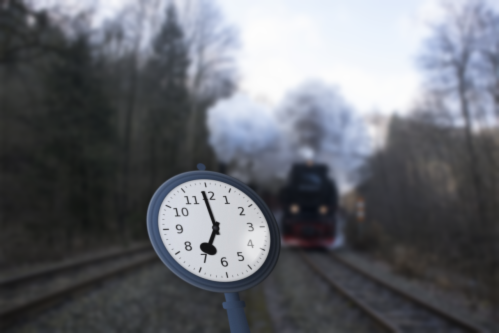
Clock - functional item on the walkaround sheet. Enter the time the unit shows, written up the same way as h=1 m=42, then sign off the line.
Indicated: h=6 m=59
